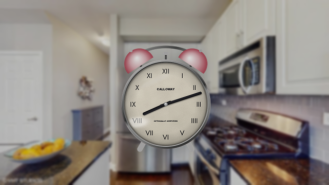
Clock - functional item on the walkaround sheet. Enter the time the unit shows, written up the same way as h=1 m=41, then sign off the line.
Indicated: h=8 m=12
